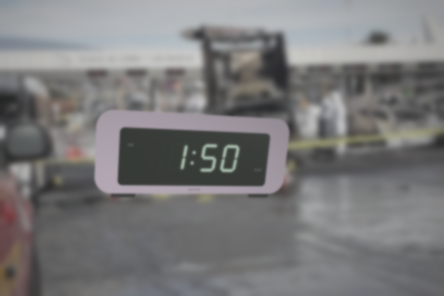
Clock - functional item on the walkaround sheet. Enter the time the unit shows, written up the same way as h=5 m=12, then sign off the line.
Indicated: h=1 m=50
